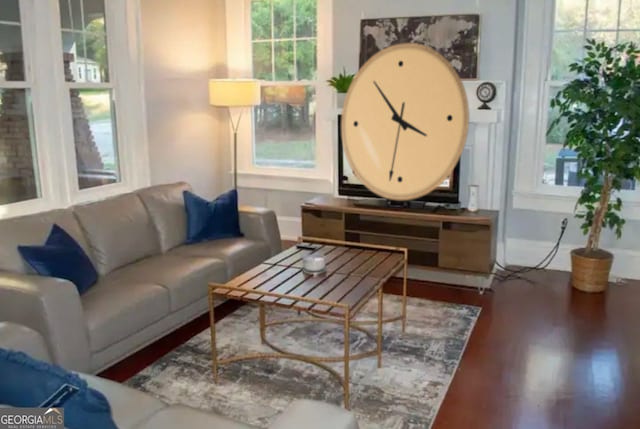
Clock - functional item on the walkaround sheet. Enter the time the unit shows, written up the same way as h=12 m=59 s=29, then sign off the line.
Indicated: h=3 m=53 s=32
